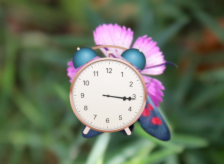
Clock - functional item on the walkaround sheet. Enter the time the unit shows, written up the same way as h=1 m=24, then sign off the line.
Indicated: h=3 m=16
